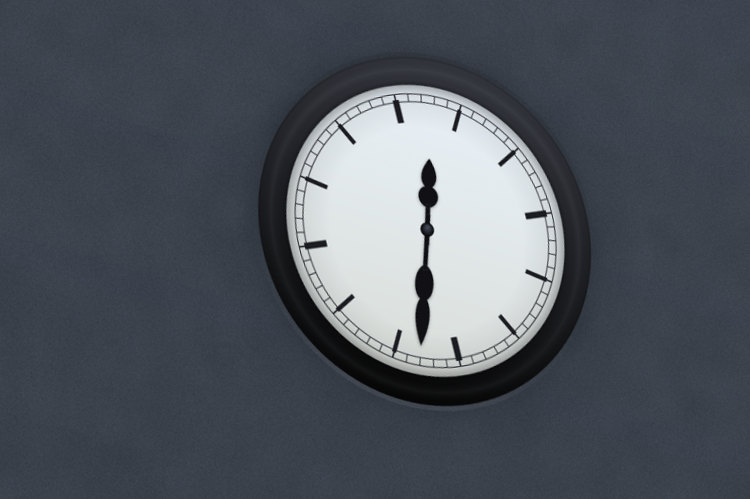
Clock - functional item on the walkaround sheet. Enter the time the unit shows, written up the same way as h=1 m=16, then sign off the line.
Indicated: h=12 m=33
